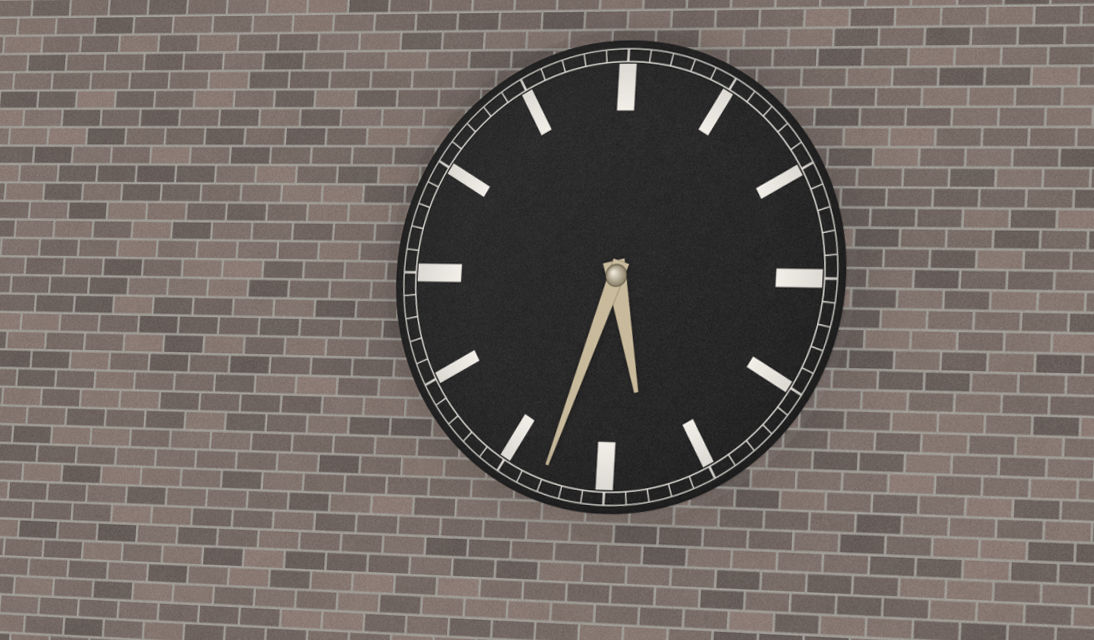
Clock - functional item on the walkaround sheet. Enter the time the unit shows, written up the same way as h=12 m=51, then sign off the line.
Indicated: h=5 m=33
